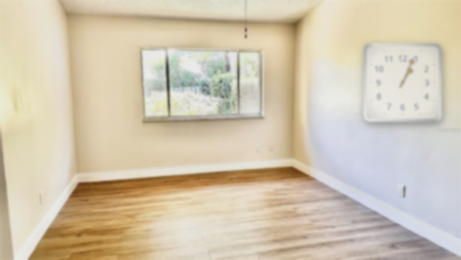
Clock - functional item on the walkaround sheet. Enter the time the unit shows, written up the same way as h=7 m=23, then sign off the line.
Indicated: h=1 m=4
